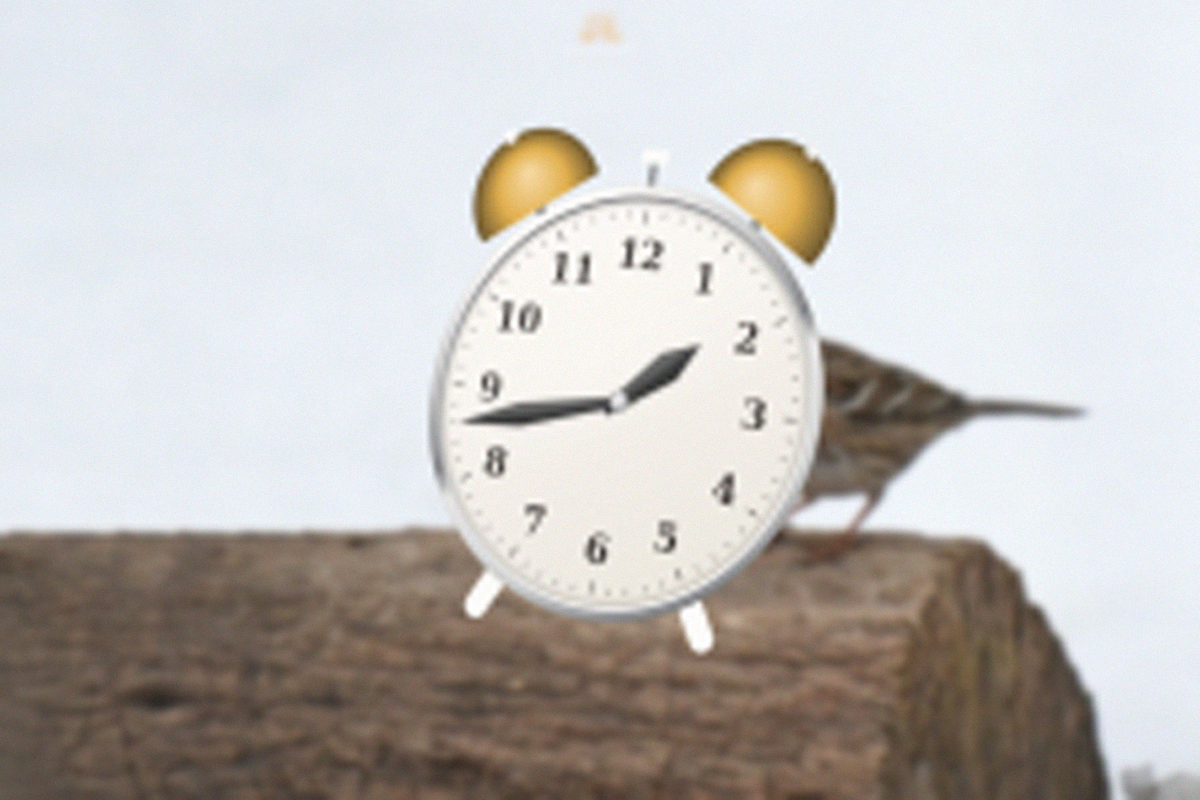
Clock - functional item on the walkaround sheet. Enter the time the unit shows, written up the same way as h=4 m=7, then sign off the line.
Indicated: h=1 m=43
